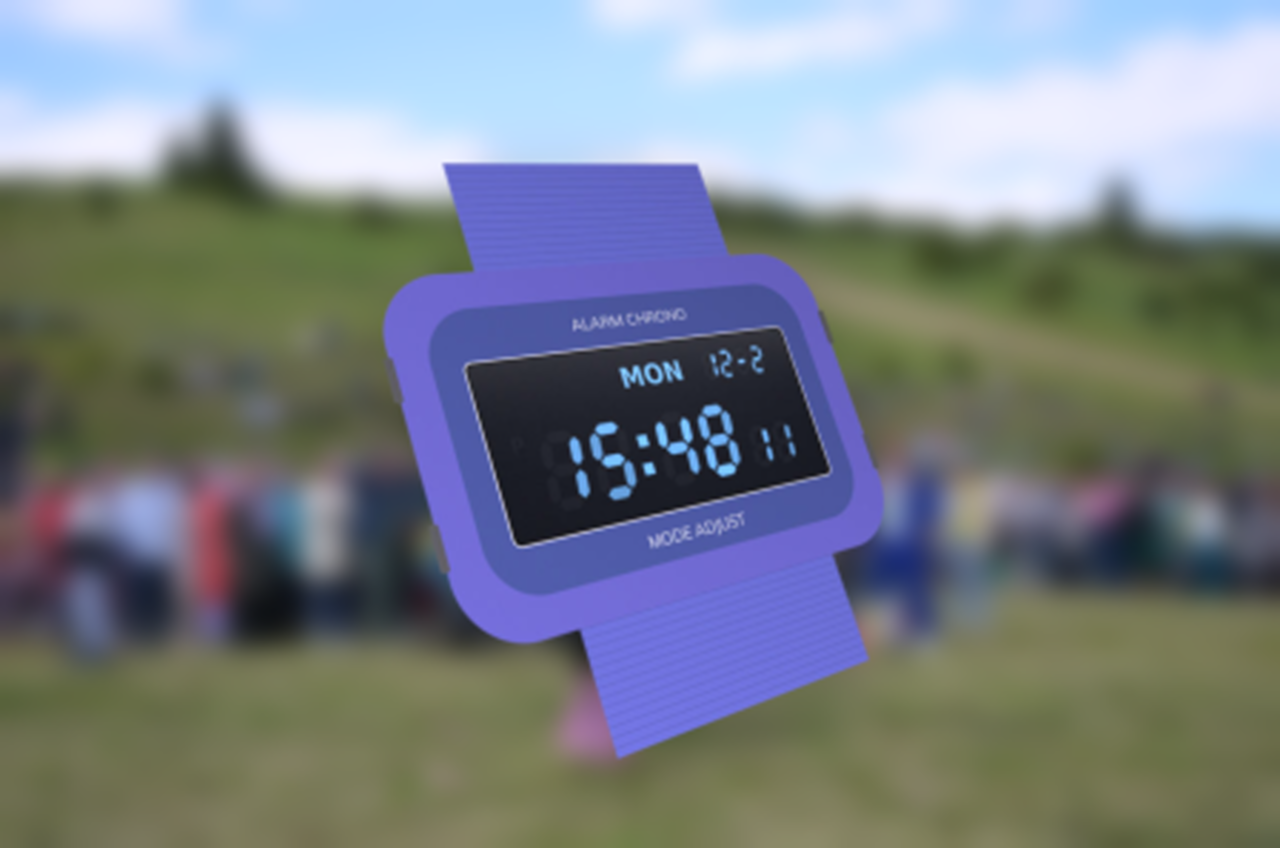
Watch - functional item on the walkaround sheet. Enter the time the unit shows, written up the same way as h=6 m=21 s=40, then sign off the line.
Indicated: h=15 m=48 s=11
